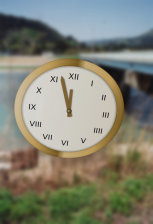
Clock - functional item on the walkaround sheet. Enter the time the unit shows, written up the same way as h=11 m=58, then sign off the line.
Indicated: h=11 m=57
